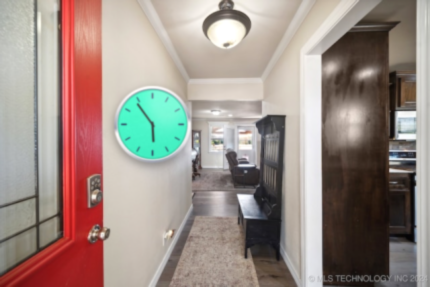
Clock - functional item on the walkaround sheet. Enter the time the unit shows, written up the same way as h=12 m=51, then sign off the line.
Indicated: h=5 m=54
